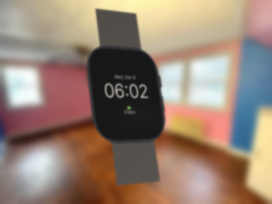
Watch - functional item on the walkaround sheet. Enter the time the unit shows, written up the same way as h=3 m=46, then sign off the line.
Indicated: h=6 m=2
